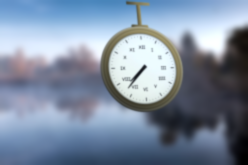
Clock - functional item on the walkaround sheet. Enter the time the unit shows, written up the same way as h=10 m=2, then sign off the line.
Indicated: h=7 m=37
